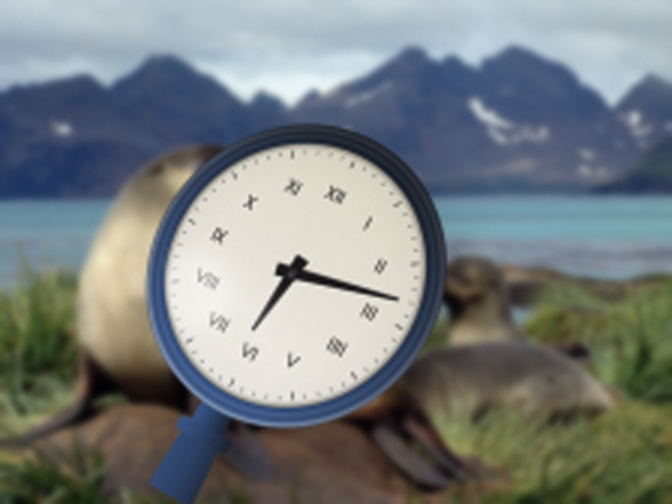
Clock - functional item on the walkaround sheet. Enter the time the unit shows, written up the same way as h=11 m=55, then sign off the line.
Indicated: h=6 m=13
